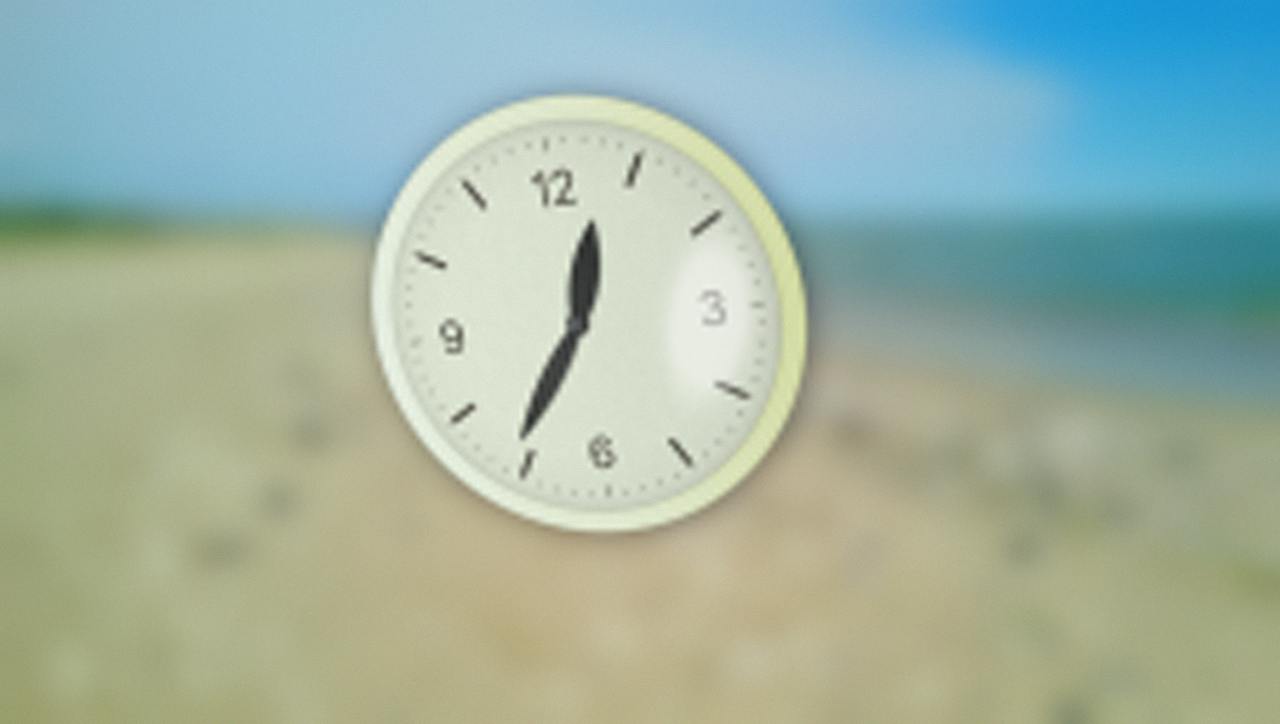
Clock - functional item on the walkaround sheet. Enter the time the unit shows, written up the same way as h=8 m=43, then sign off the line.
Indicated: h=12 m=36
